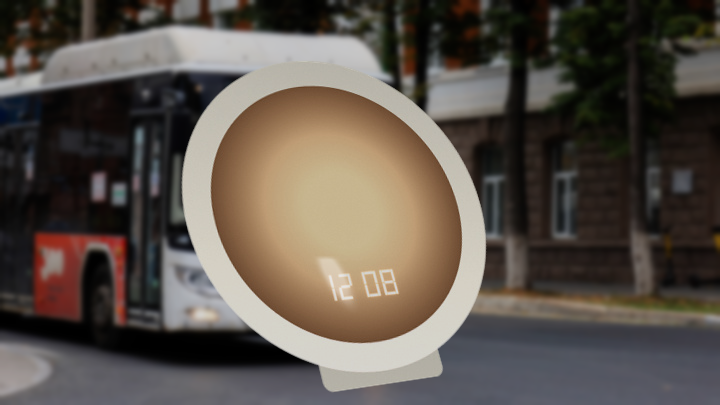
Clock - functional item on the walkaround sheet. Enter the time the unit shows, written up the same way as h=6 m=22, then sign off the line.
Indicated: h=12 m=8
